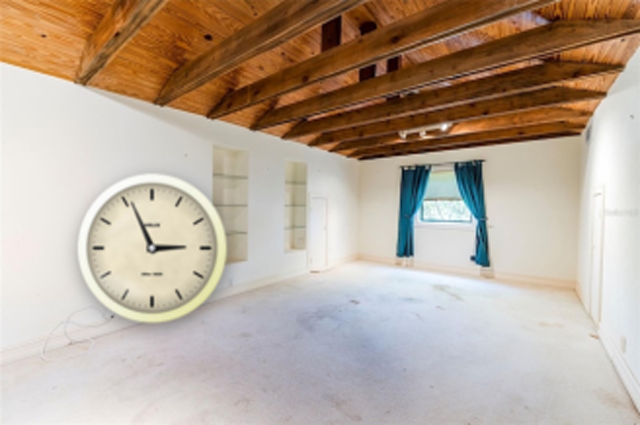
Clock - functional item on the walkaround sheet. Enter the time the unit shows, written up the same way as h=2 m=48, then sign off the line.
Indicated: h=2 m=56
